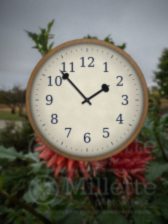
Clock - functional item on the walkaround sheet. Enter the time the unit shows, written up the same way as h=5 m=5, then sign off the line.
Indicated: h=1 m=53
